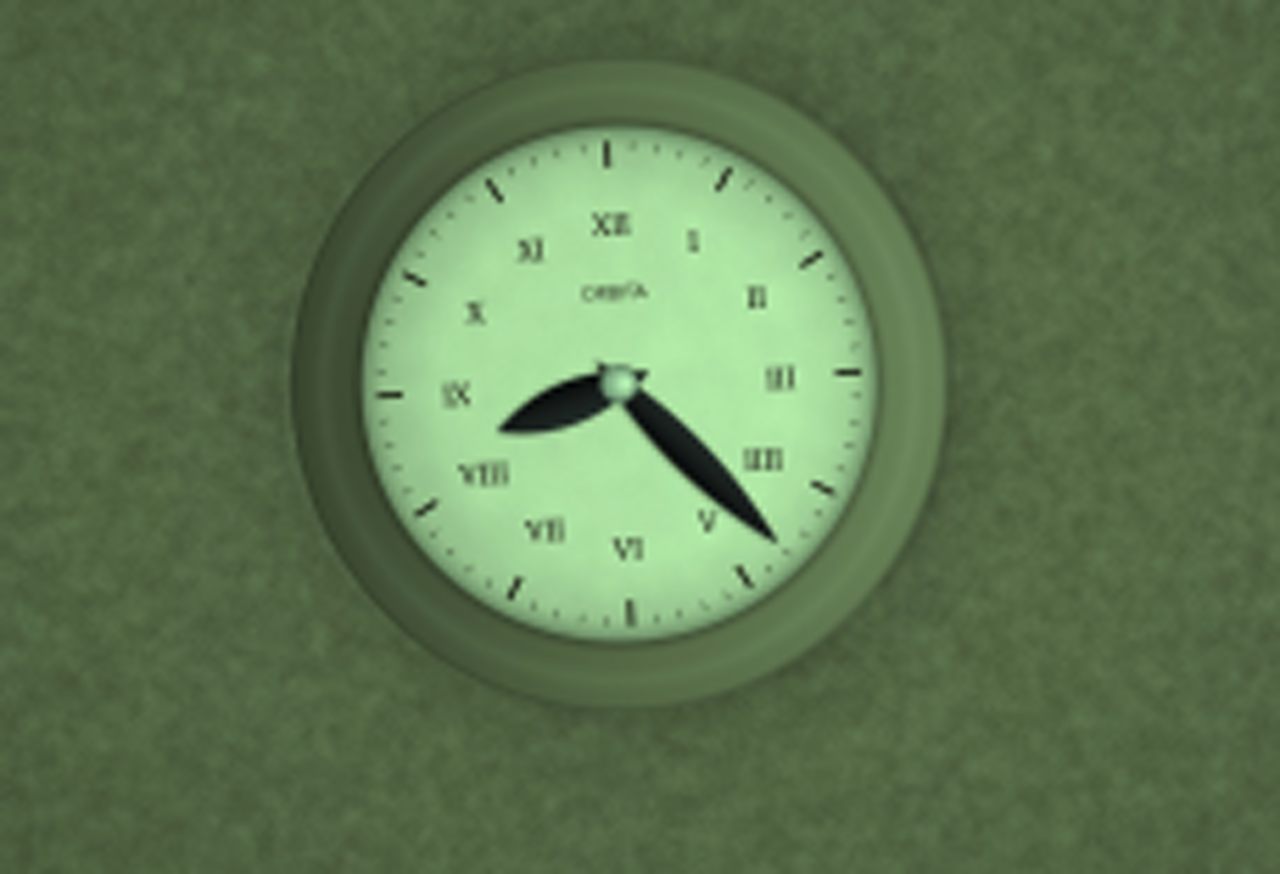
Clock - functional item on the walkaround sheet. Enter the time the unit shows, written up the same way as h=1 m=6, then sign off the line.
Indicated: h=8 m=23
